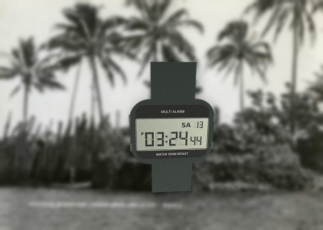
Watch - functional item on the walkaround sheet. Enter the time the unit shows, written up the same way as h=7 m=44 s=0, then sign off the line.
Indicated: h=3 m=24 s=44
